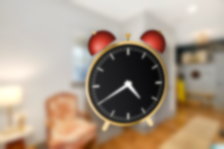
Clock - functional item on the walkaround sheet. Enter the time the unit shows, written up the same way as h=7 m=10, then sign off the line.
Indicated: h=4 m=40
